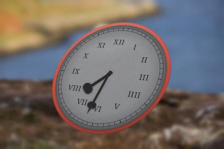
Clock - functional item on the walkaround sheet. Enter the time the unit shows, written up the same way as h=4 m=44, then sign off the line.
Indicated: h=7 m=32
